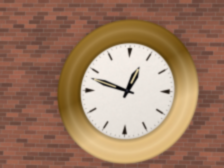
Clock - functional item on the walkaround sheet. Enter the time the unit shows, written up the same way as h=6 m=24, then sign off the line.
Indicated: h=12 m=48
